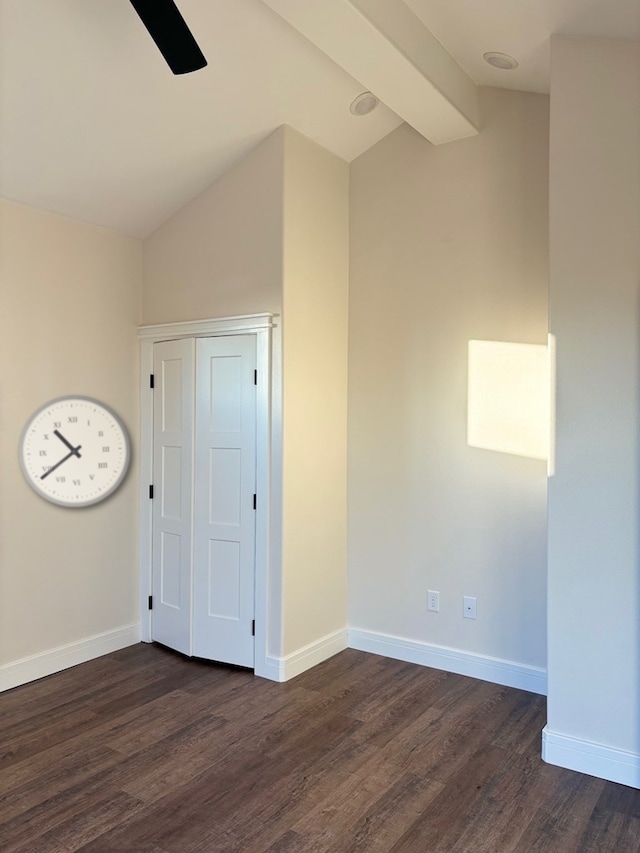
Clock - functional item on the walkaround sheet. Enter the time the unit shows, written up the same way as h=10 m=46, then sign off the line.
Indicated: h=10 m=39
